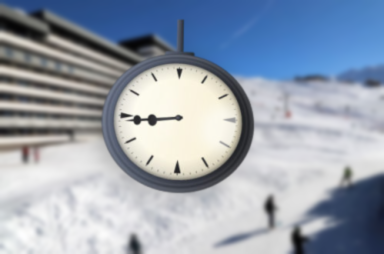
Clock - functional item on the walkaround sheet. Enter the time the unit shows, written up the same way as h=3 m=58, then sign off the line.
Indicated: h=8 m=44
